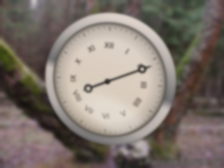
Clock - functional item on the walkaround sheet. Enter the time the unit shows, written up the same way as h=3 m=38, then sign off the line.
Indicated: h=8 m=11
